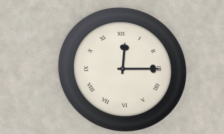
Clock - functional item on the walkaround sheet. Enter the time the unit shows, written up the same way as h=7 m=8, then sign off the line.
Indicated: h=12 m=15
